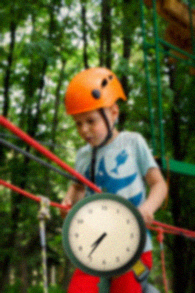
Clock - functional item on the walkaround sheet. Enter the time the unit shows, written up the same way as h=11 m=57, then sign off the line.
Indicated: h=7 m=36
